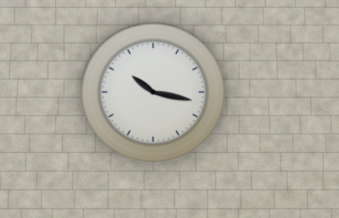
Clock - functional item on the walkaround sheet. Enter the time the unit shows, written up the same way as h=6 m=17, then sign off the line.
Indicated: h=10 m=17
